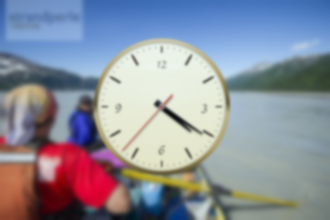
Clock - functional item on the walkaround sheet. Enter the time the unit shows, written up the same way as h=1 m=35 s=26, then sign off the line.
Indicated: h=4 m=20 s=37
